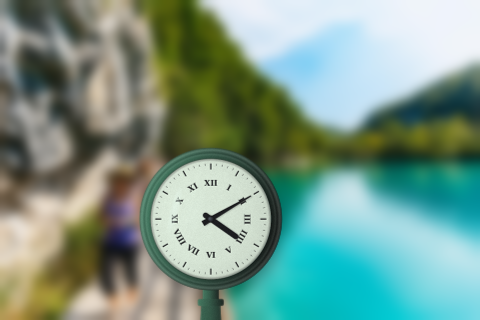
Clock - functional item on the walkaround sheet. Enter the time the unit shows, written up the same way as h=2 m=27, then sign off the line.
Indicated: h=4 m=10
